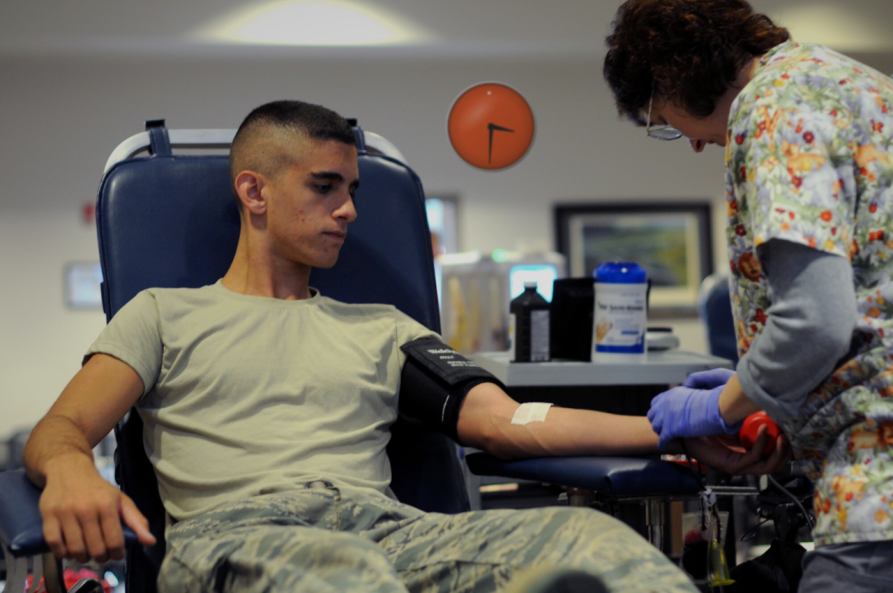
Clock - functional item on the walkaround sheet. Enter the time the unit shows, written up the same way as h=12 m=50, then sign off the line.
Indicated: h=3 m=31
